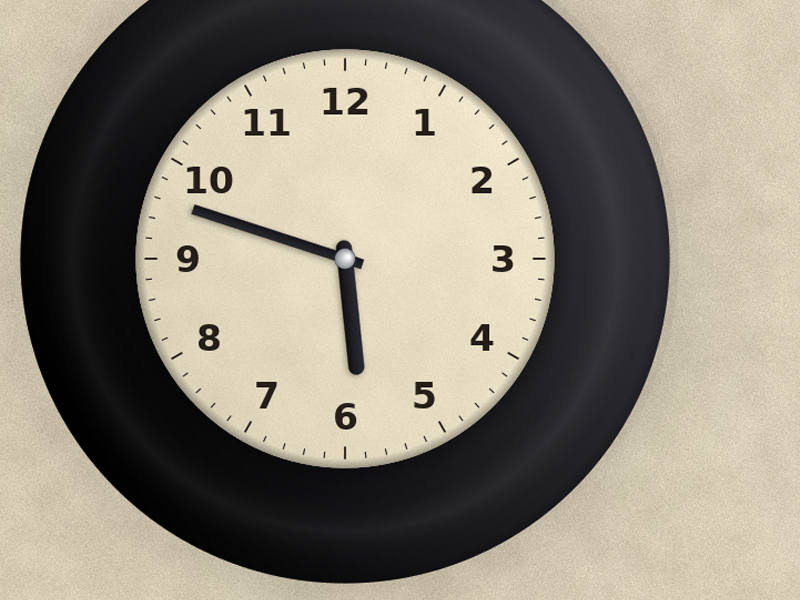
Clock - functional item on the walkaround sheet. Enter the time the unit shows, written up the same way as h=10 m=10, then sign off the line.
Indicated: h=5 m=48
